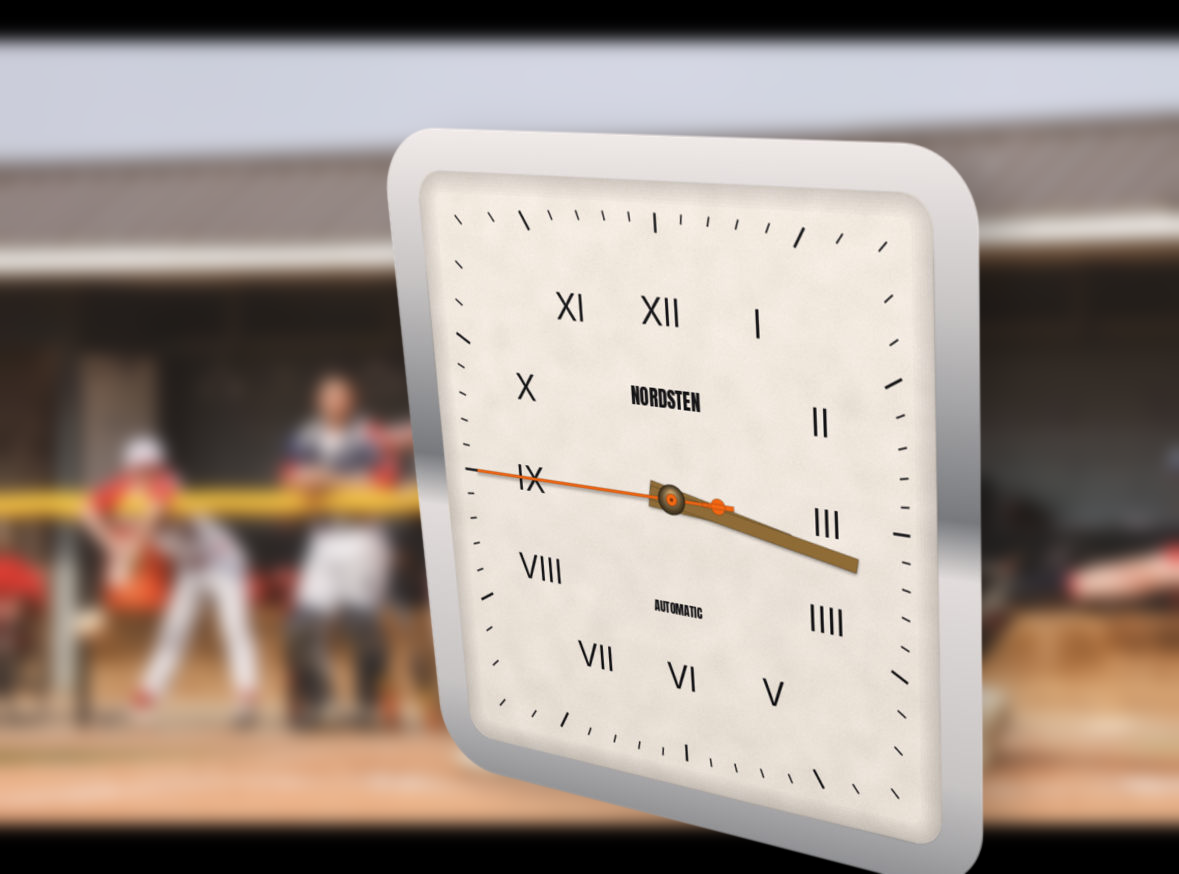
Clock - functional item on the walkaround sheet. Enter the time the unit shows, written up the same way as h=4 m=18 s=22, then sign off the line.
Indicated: h=3 m=16 s=45
